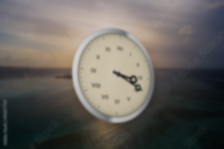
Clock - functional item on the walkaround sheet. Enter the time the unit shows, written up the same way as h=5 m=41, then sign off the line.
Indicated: h=3 m=19
